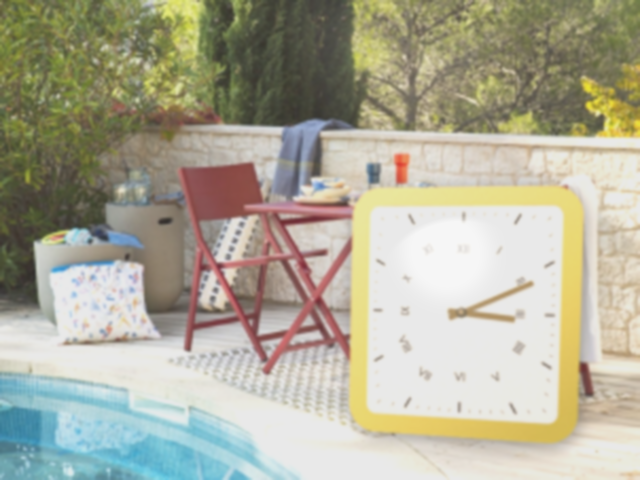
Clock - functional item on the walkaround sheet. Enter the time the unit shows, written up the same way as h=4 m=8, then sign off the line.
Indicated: h=3 m=11
